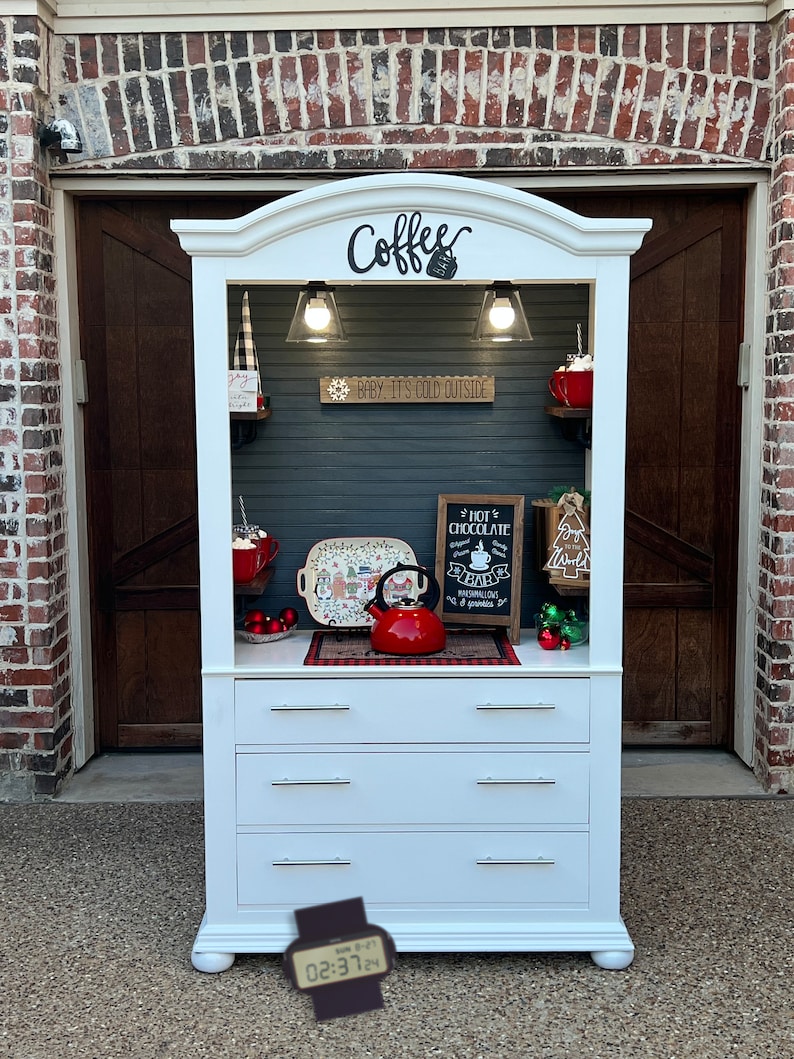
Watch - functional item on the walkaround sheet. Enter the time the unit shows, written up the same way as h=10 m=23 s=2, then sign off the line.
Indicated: h=2 m=37 s=24
